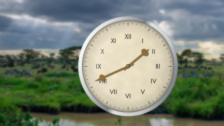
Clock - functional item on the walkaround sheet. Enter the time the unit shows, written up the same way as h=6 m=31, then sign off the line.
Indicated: h=1 m=41
